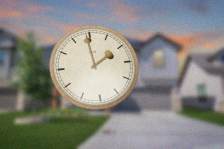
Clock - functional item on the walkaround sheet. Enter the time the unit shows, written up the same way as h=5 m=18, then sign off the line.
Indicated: h=1 m=59
